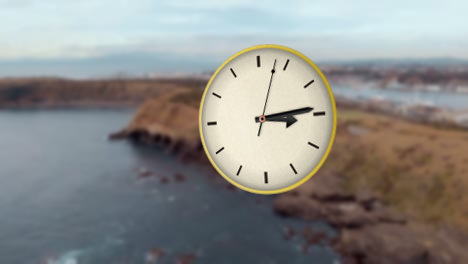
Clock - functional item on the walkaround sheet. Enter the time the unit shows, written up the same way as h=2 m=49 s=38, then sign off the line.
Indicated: h=3 m=14 s=3
